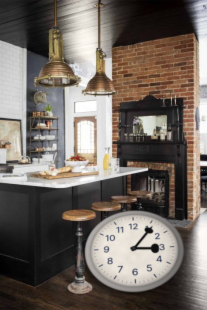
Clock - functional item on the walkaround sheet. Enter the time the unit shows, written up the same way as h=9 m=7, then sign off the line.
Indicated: h=3 m=6
